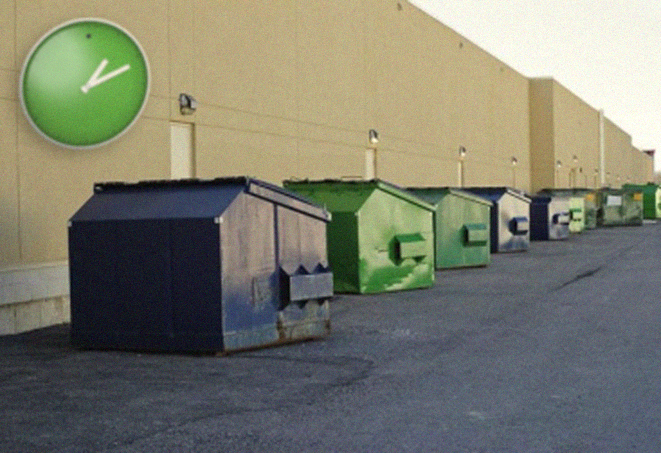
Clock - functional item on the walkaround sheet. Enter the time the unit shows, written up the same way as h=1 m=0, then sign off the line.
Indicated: h=1 m=11
